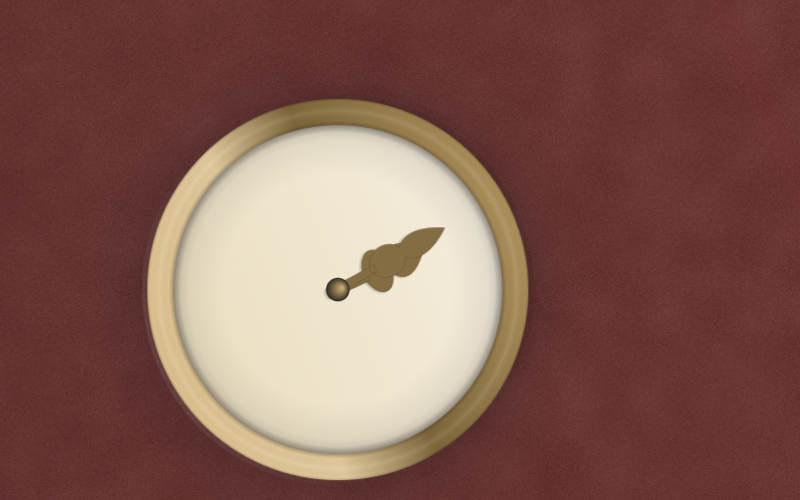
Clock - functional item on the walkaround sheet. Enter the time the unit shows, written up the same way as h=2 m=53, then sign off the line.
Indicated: h=2 m=10
